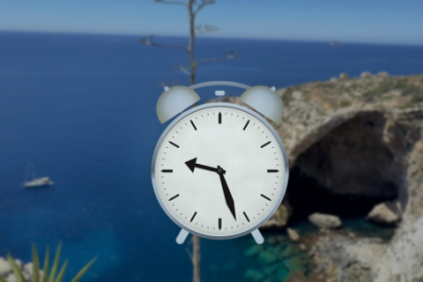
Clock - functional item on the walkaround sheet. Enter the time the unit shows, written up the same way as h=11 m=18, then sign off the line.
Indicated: h=9 m=27
